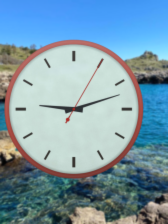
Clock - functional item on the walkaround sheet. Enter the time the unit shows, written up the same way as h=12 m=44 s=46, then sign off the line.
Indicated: h=9 m=12 s=5
